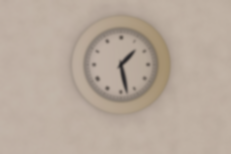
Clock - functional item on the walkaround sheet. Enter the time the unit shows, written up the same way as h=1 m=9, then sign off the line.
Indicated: h=1 m=28
